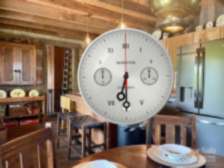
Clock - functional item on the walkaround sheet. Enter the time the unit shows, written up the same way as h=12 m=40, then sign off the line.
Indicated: h=6 m=30
